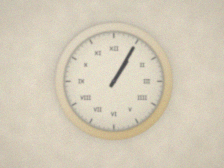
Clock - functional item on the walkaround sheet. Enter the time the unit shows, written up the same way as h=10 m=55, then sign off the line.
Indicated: h=1 m=5
